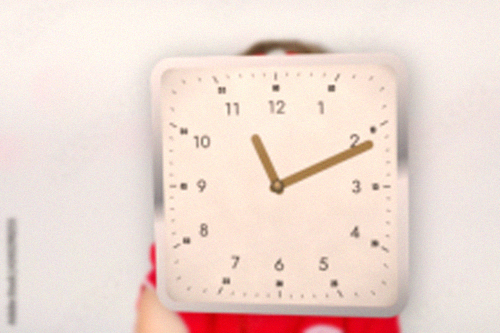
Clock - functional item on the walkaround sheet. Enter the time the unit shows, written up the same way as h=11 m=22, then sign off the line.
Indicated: h=11 m=11
